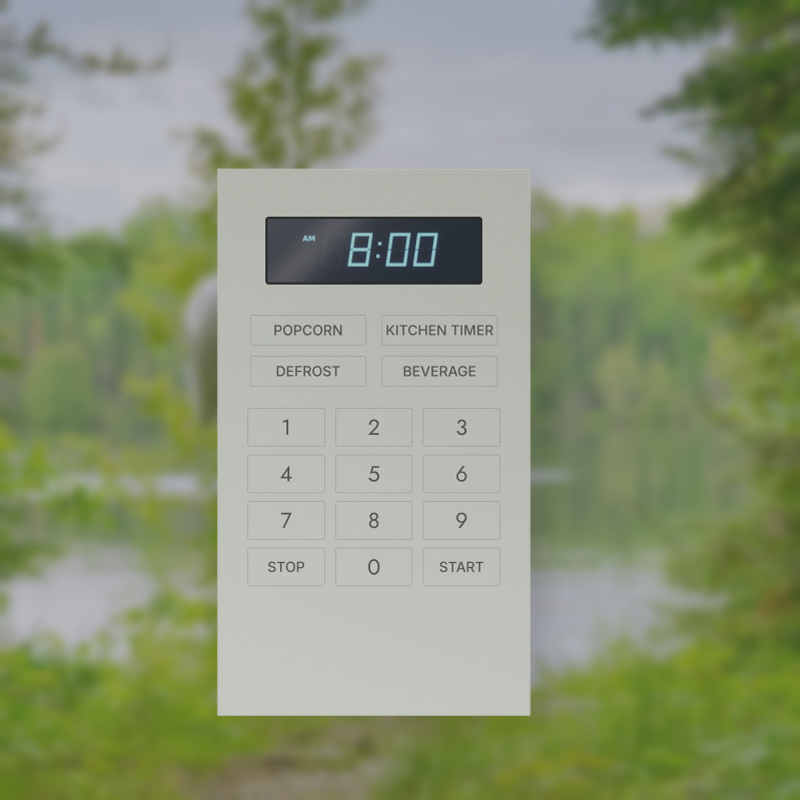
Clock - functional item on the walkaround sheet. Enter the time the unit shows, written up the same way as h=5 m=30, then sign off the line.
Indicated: h=8 m=0
